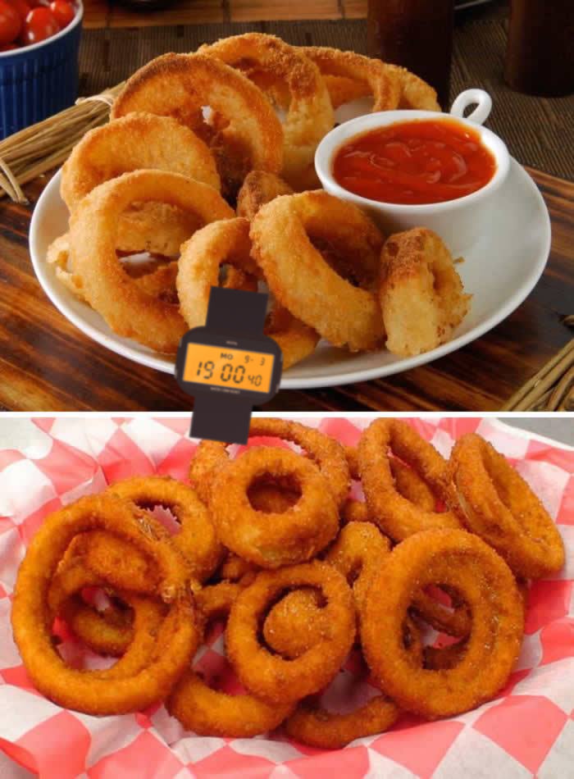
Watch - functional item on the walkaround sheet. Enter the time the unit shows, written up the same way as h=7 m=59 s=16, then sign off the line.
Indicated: h=19 m=0 s=40
